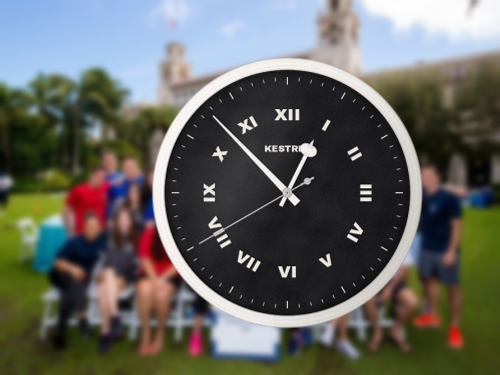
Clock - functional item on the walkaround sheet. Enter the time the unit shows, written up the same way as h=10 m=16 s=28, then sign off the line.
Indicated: h=12 m=52 s=40
